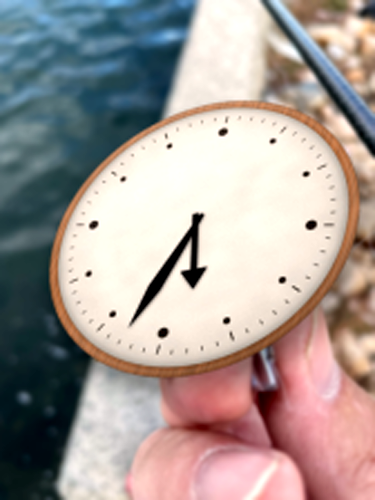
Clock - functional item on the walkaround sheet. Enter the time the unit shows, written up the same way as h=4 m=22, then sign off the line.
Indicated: h=5 m=33
